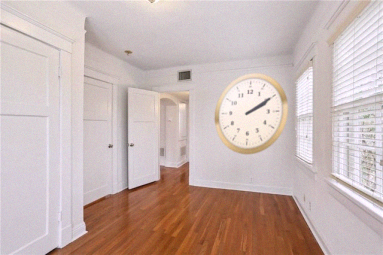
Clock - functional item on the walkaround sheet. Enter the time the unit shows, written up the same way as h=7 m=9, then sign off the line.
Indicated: h=2 m=10
